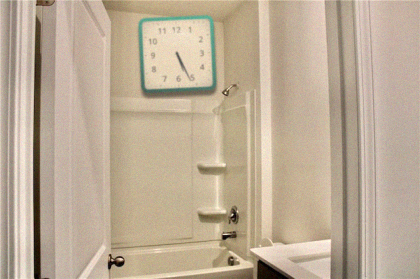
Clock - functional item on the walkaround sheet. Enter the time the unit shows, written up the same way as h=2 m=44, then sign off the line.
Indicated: h=5 m=26
